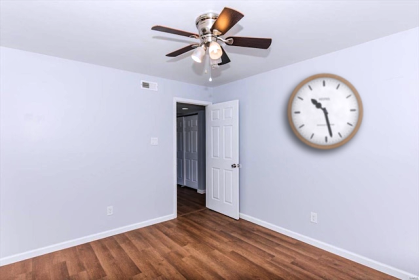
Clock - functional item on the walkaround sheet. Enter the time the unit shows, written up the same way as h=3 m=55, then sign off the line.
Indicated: h=10 m=28
